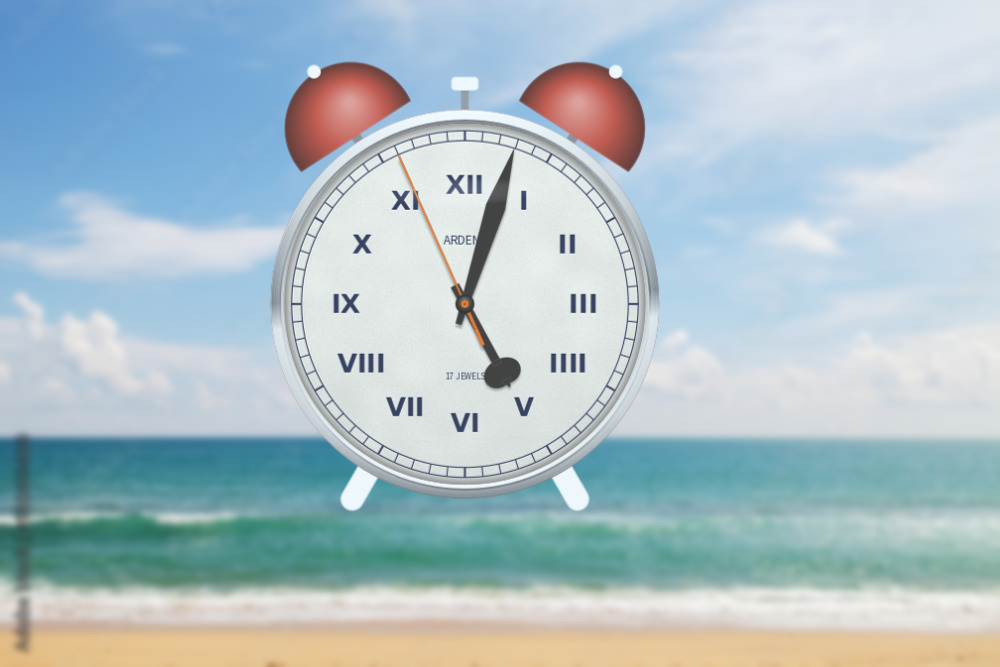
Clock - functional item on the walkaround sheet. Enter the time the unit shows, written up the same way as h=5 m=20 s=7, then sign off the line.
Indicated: h=5 m=2 s=56
